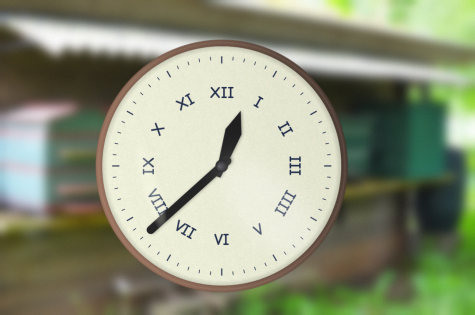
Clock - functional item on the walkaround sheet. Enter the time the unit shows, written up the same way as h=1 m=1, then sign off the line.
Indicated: h=12 m=38
